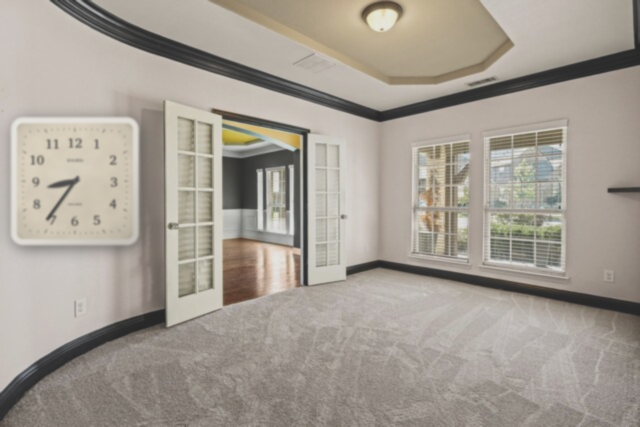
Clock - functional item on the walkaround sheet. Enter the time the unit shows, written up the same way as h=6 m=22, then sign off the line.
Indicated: h=8 m=36
